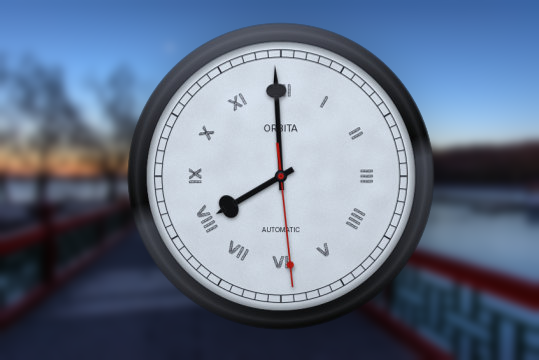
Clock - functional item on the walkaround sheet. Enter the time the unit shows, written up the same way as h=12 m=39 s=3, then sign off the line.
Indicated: h=7 m=59 s=29
